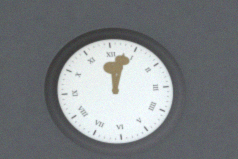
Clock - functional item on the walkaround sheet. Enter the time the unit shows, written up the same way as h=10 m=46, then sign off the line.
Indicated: h=12 m=3
